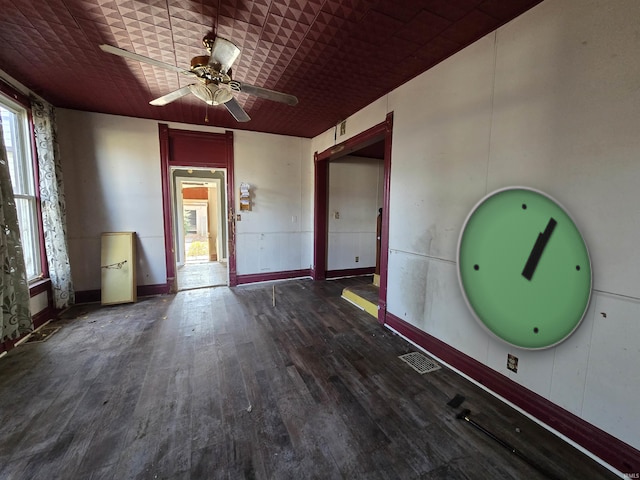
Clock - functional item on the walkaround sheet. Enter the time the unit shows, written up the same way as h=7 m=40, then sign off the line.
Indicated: h=1 m=6
